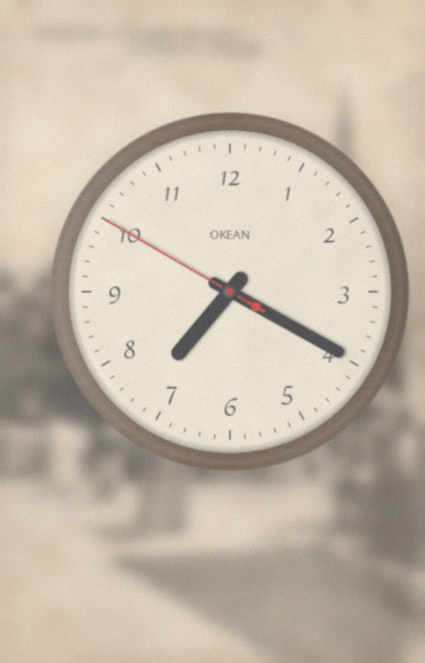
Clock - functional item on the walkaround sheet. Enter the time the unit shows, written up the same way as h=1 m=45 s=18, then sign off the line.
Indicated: h=7 m=19 s=50
